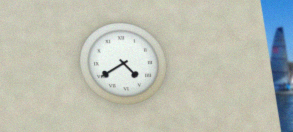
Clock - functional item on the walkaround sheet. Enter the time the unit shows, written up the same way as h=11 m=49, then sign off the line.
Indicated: h=4 m=40
